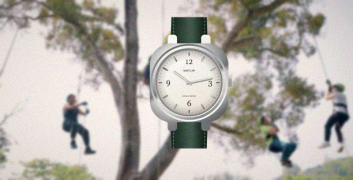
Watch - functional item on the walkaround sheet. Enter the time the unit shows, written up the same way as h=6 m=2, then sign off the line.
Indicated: h=10 m=13
